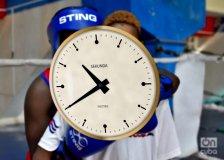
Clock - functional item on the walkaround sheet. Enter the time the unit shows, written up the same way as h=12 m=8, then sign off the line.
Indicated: h=10 m=40
